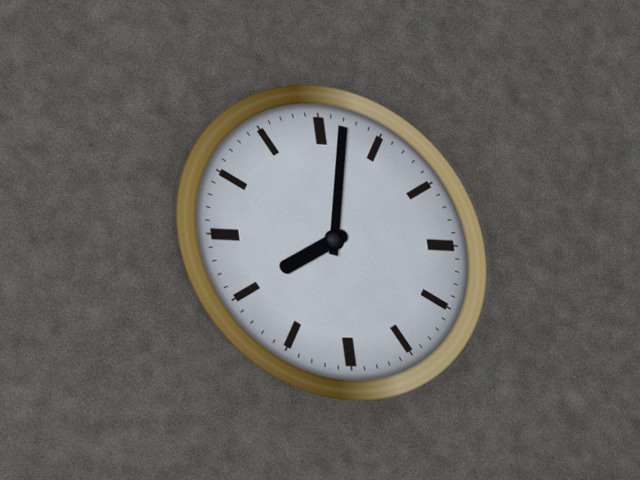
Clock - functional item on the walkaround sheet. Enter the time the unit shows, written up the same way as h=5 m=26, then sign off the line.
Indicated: h=8 m=2
